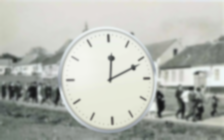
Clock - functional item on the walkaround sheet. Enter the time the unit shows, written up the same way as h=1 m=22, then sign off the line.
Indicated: h=12 m=11
